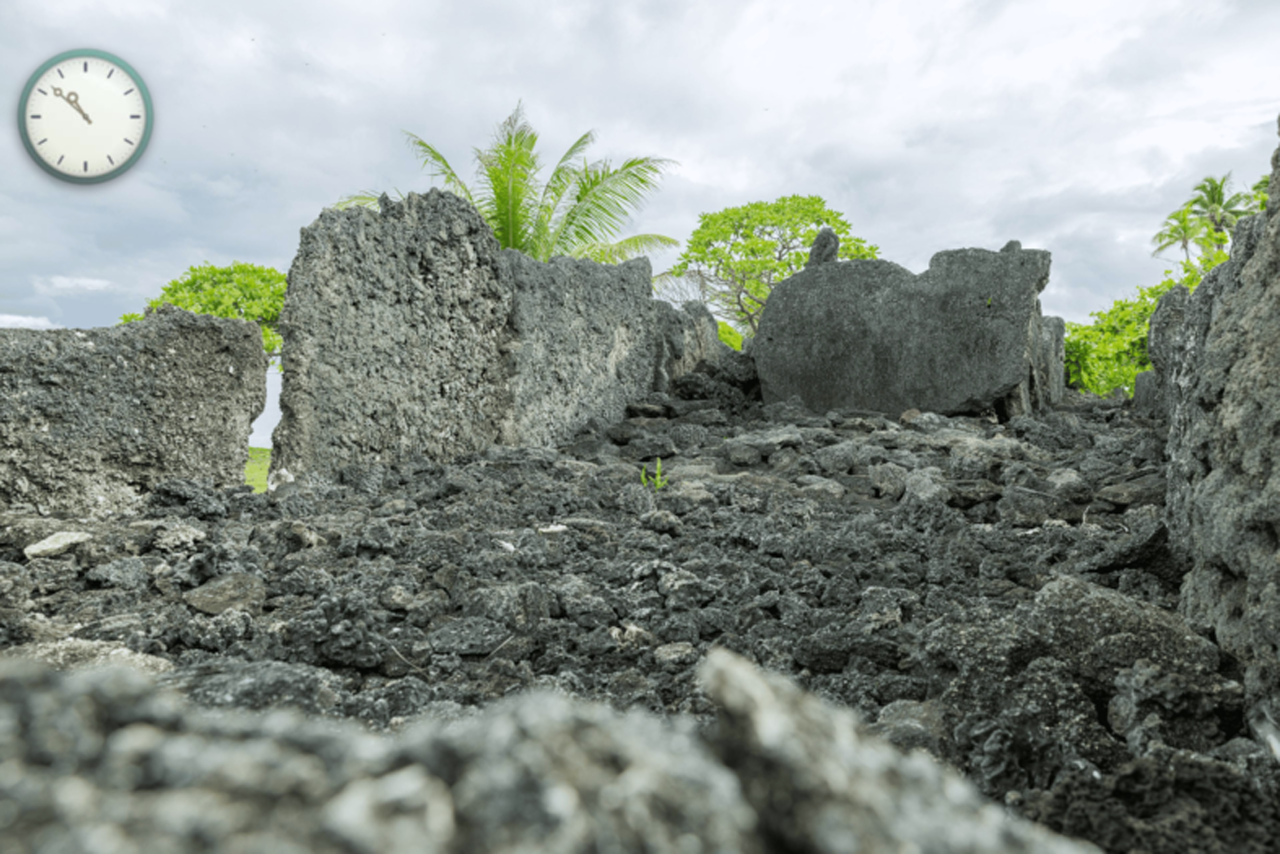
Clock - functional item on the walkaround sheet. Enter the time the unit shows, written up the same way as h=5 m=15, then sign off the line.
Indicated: h=10 m=52
